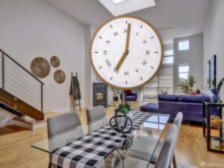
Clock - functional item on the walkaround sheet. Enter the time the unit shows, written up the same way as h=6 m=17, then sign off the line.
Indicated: h=7 m=1
